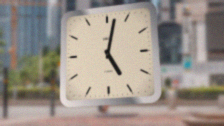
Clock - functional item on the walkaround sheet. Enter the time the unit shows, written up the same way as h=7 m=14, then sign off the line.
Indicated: h=5 m=2
